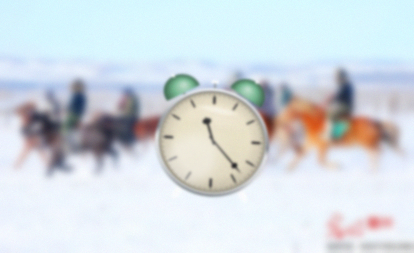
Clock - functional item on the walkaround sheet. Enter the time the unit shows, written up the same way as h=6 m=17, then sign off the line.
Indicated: h=11 m=23
